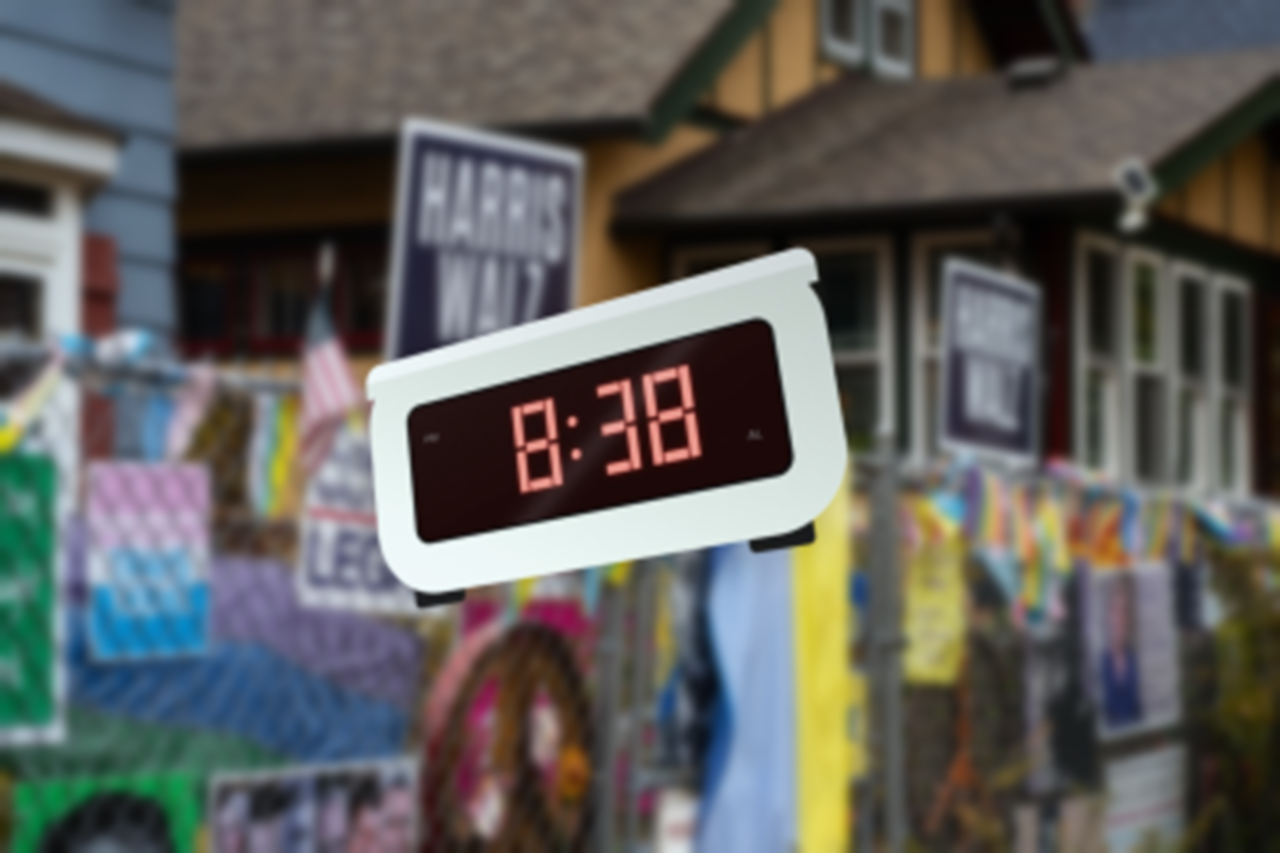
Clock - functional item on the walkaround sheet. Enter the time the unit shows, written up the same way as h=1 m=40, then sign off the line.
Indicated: h=8 m=38
